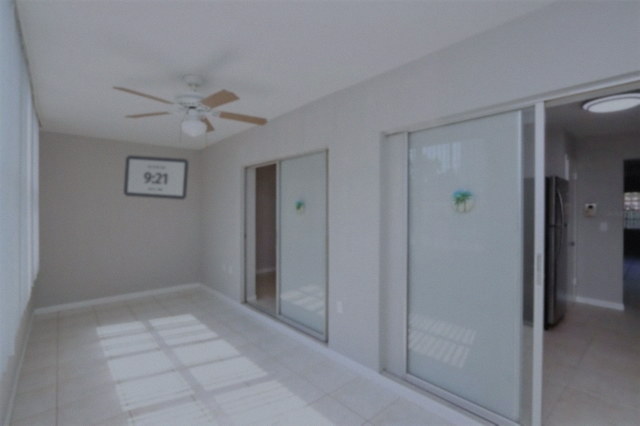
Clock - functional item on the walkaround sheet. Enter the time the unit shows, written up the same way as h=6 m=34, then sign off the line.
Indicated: h=9 m=21
